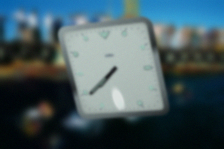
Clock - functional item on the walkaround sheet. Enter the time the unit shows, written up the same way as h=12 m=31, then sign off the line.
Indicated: h=7 m=39
